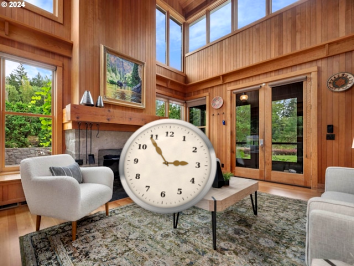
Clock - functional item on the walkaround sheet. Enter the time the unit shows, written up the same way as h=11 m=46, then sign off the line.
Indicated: h=2 m=54
